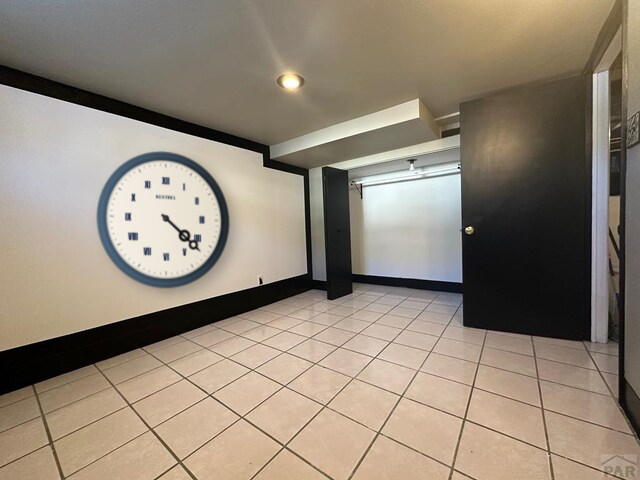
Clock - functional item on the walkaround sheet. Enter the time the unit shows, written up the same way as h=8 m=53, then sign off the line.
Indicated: h=4 m=22
